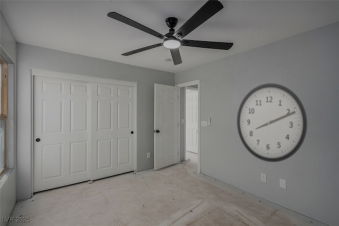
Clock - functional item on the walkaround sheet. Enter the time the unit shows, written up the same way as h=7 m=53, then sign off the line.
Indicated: h=8 m=11
